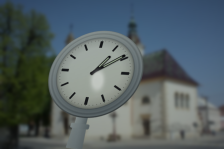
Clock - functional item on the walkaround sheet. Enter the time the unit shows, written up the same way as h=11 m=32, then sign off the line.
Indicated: h=1 m=9
